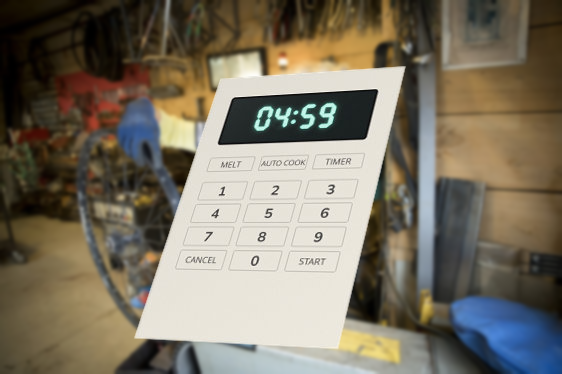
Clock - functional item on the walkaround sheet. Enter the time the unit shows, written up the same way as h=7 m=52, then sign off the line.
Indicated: h=4 m=59
